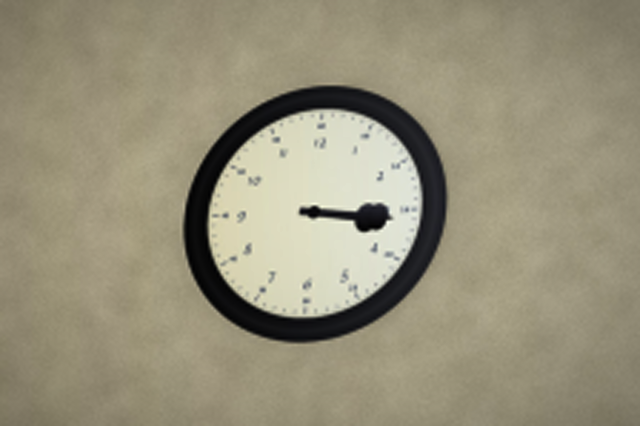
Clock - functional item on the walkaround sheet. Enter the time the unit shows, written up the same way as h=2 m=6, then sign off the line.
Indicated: h=3 m=16
